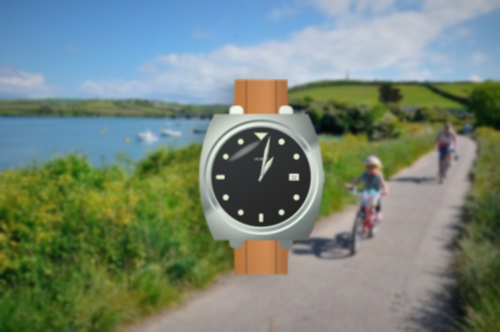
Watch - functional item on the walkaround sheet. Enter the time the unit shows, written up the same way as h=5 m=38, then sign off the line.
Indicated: h=1 m=2
